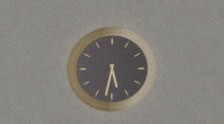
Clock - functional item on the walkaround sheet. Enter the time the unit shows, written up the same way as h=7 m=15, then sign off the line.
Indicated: h=5 m=32
